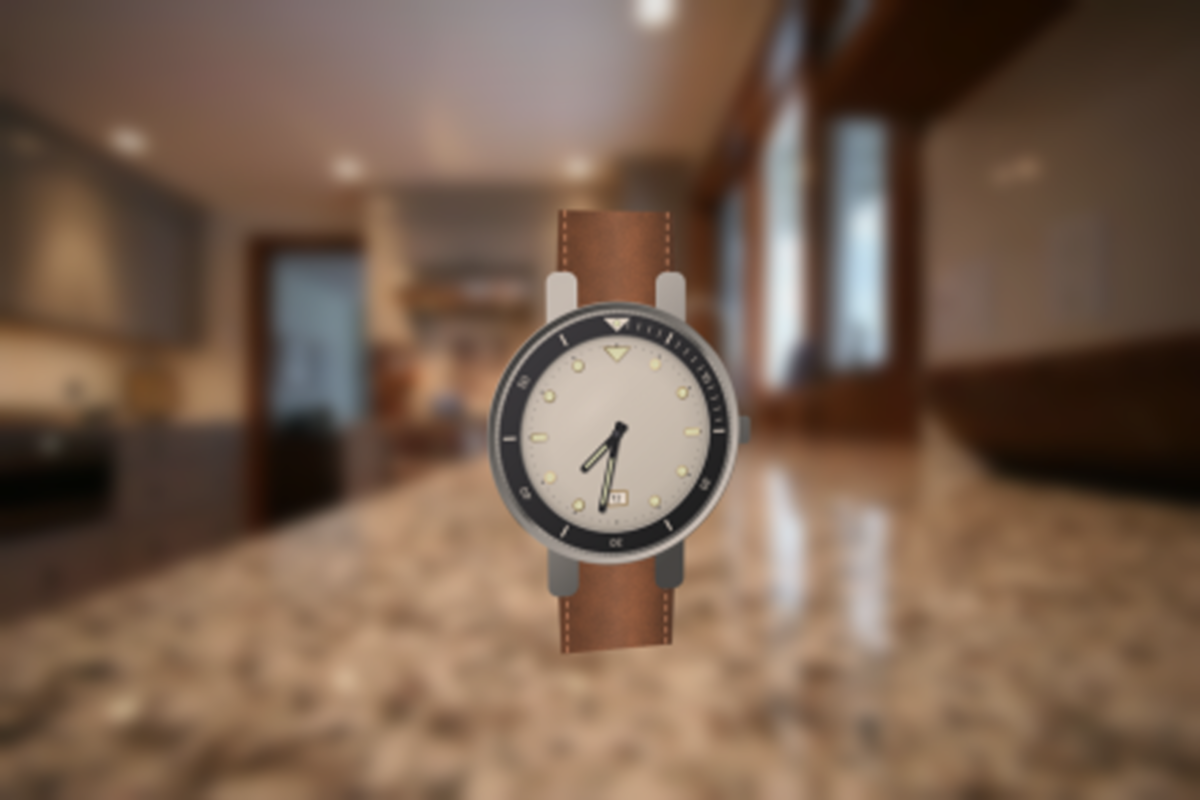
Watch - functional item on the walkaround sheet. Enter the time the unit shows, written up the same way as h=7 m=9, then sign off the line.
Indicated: h=7 m=32
